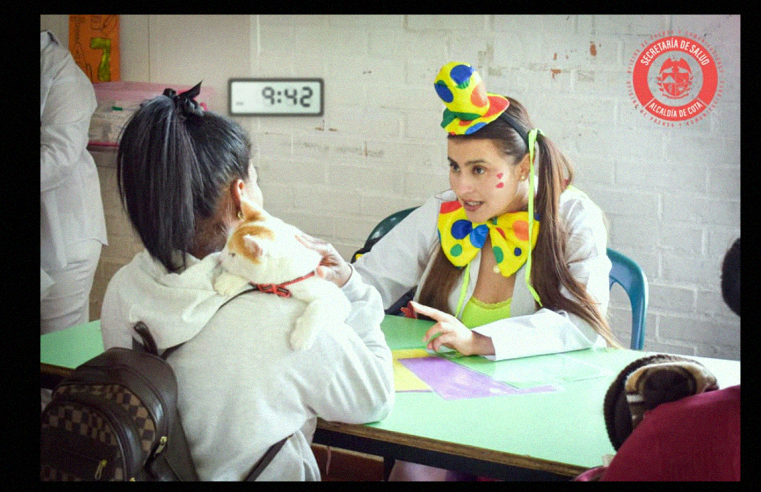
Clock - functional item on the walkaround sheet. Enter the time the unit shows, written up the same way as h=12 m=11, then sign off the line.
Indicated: h=9 m=42
